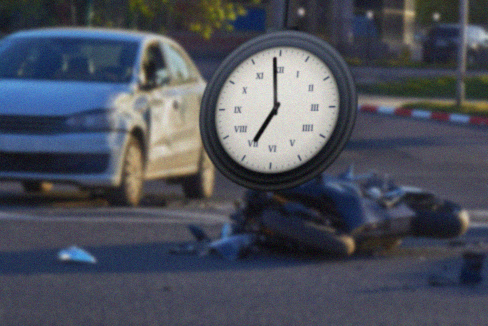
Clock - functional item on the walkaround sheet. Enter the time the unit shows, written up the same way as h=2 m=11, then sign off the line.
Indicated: h=6 m=59
